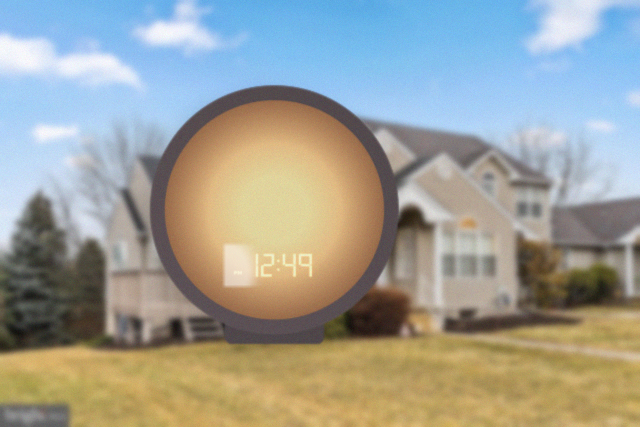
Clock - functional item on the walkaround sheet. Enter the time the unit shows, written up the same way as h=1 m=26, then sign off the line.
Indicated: h=12 m=49
